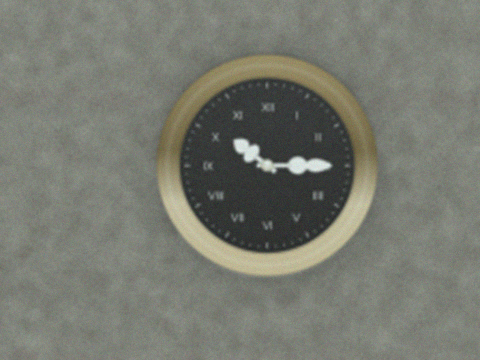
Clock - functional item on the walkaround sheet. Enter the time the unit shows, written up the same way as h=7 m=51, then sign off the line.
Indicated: h=10 m=15
